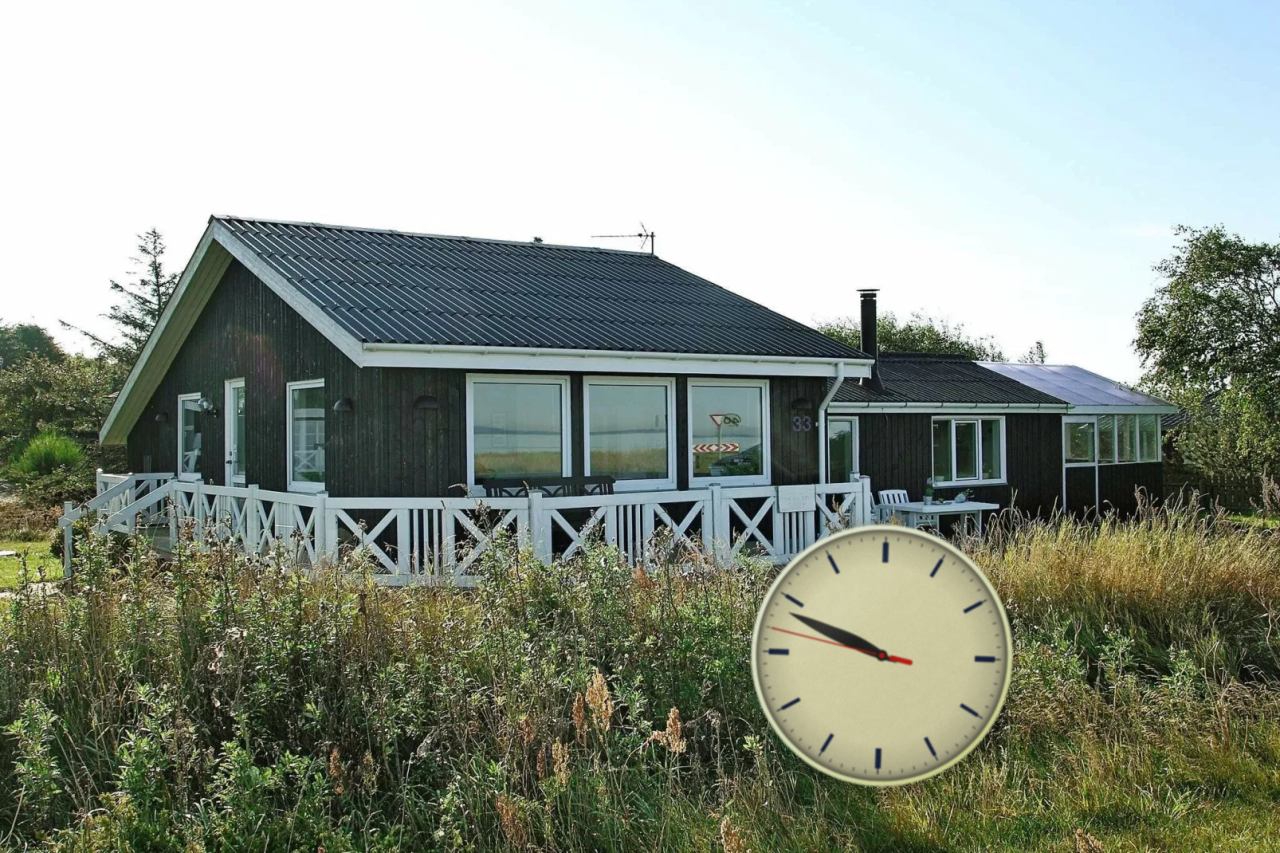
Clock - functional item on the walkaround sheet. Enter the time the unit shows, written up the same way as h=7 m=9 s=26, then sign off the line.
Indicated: h=9 m=48 s=47
